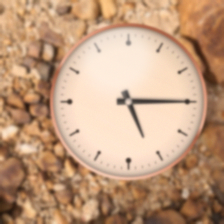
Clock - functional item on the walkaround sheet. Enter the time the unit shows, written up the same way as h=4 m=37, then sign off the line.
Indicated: h=5 m=15
